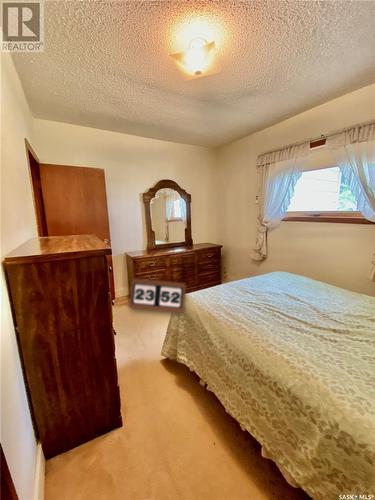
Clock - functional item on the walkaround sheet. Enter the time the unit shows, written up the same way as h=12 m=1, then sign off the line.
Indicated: h=23 m=52
